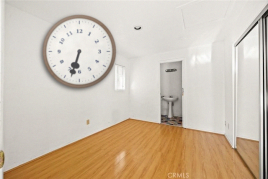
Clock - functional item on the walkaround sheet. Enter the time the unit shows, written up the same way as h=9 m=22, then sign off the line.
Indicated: h=6 m=33
